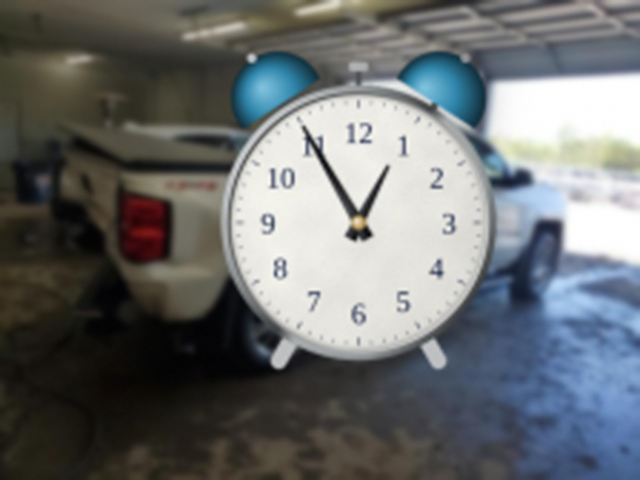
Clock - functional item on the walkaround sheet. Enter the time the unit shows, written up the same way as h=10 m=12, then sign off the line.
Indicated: h=12 m=55
